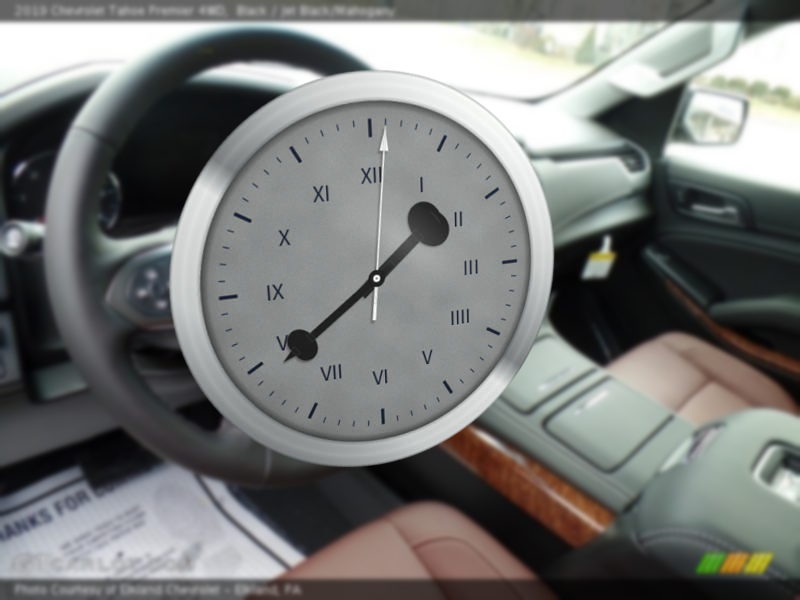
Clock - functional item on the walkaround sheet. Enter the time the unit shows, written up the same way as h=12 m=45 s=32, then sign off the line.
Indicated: h=1 m=39 s=1
